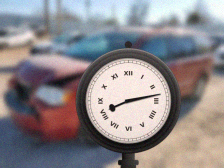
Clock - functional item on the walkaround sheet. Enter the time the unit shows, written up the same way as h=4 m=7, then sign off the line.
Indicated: h=8 m=13
